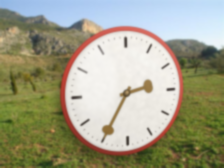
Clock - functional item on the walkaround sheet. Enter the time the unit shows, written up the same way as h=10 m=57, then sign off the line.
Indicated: h=2 m=35
